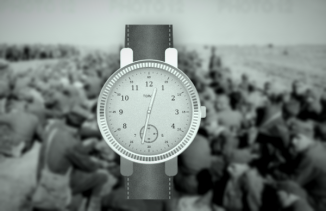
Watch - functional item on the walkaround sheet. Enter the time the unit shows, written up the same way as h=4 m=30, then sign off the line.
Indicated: h=12 m=32
